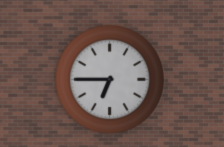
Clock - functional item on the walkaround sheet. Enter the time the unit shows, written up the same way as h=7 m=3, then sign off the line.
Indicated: h=6 m=45
